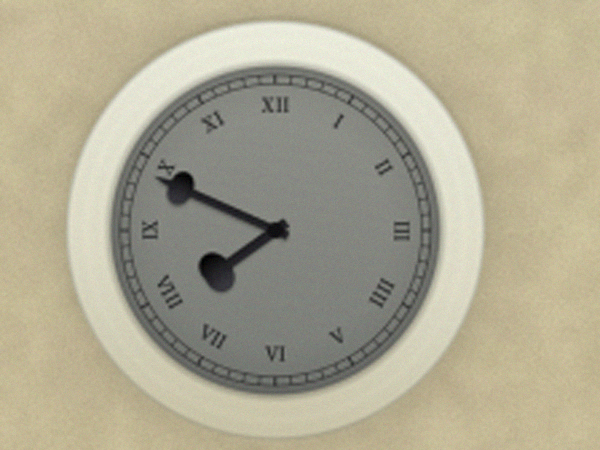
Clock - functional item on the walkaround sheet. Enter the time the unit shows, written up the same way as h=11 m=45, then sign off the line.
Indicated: h=7 m=49
